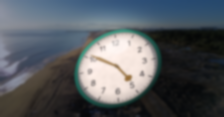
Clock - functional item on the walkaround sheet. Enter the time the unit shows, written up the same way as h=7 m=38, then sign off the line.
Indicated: h=4 m=51
